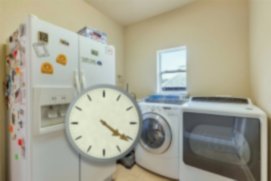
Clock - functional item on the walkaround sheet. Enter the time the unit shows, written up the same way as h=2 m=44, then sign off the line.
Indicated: h=4 m=21
